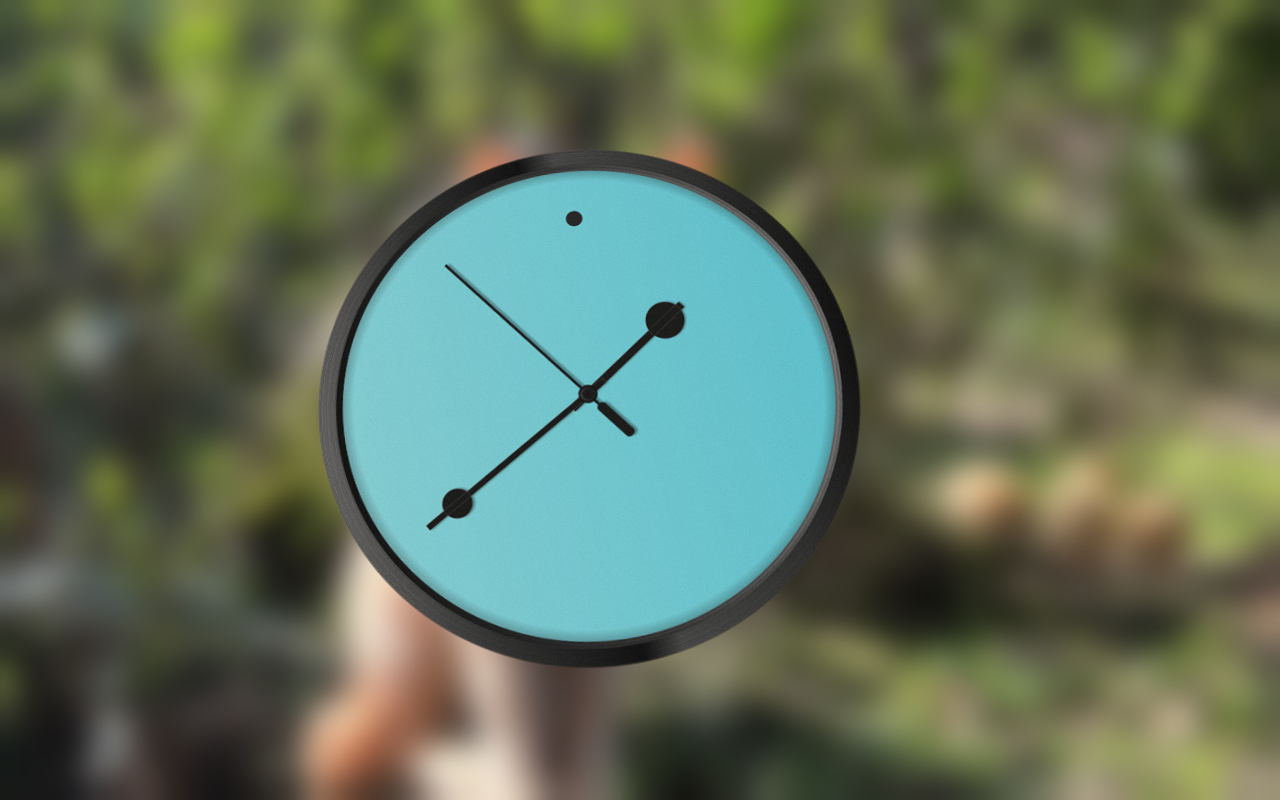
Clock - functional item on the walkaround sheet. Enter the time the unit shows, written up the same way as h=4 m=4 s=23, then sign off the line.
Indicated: h=1 m=38 s=53
